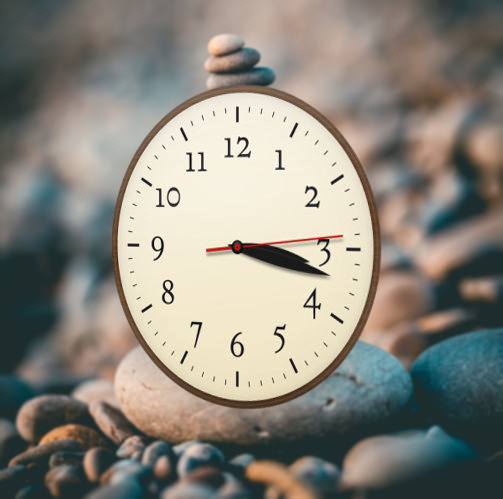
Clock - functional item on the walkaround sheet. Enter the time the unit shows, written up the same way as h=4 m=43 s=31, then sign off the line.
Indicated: h=3 m=17 s=14
